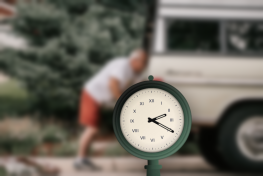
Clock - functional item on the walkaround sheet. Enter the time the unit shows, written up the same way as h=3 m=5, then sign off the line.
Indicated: h=2 m=20
